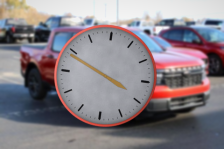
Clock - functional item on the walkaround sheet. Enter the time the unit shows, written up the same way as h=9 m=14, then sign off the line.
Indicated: h=3 m=49
